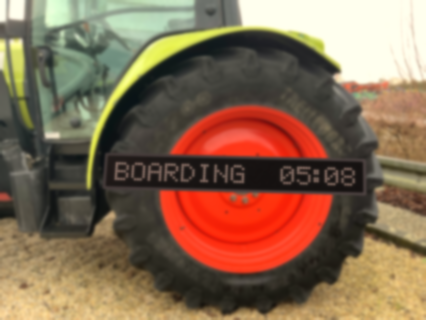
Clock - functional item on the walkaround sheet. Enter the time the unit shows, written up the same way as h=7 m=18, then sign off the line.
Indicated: h=5 m=8
